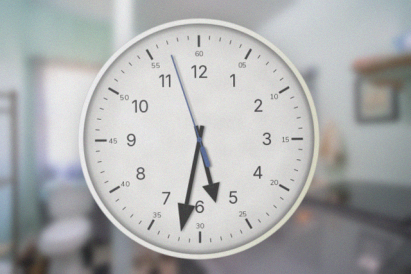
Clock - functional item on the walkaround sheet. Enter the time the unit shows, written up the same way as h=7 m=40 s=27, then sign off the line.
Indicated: h=5 m=31 s=57
